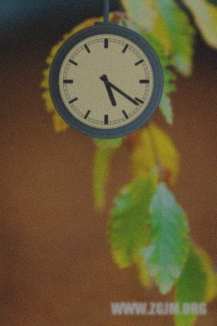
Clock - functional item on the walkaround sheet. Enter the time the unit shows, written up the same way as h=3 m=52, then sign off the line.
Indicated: h=5 m=21
